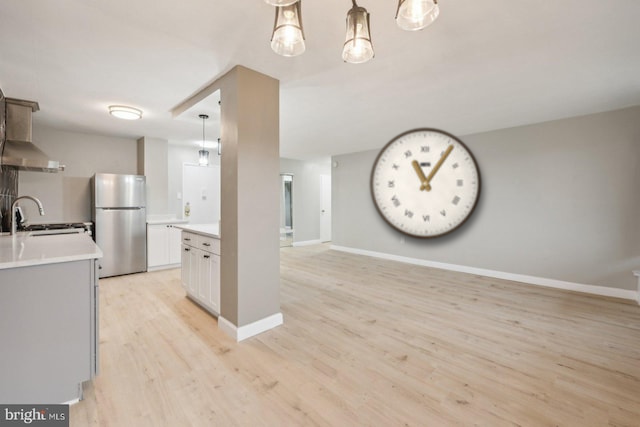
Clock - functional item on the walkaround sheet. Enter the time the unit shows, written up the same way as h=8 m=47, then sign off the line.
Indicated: h=11 m=6
